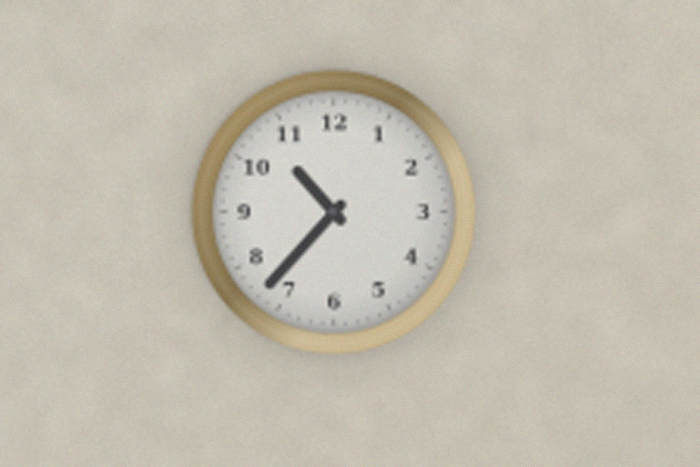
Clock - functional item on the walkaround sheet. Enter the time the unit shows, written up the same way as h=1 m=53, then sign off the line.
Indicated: h=10 m=37
